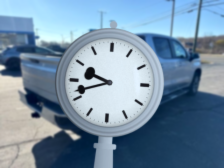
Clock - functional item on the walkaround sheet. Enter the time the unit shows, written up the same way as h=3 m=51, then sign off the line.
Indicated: h=9 m=42
